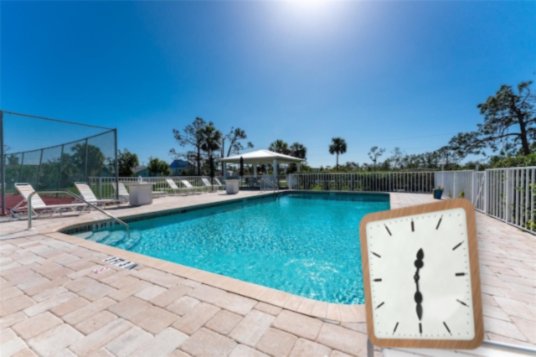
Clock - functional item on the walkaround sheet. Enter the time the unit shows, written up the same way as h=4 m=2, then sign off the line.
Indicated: h=12 m=30
